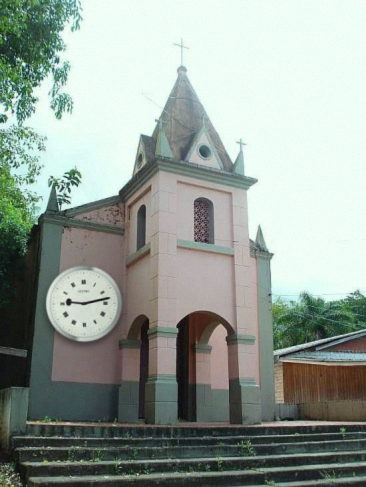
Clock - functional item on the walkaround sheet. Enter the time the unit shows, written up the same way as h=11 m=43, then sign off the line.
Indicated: h=9 m=13
